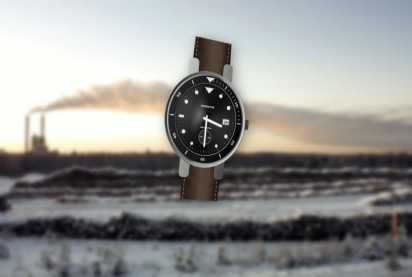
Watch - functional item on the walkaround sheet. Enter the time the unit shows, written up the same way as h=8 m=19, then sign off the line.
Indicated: h=3 m=30
